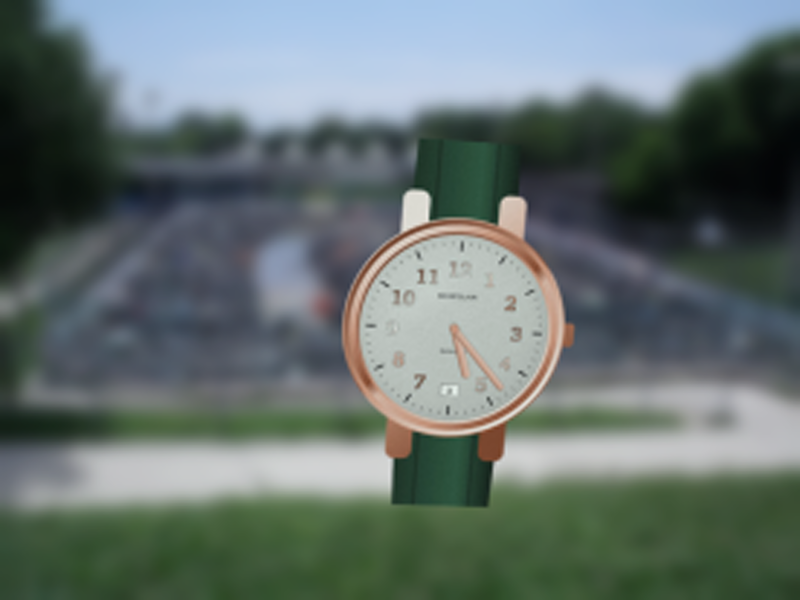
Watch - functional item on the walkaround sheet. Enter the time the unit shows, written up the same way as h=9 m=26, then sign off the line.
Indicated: h=5 m=23
